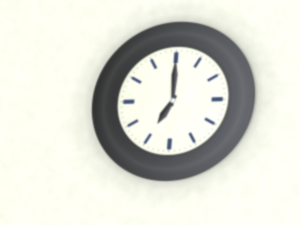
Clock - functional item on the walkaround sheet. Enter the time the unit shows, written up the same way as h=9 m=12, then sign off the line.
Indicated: h=7 m=0
